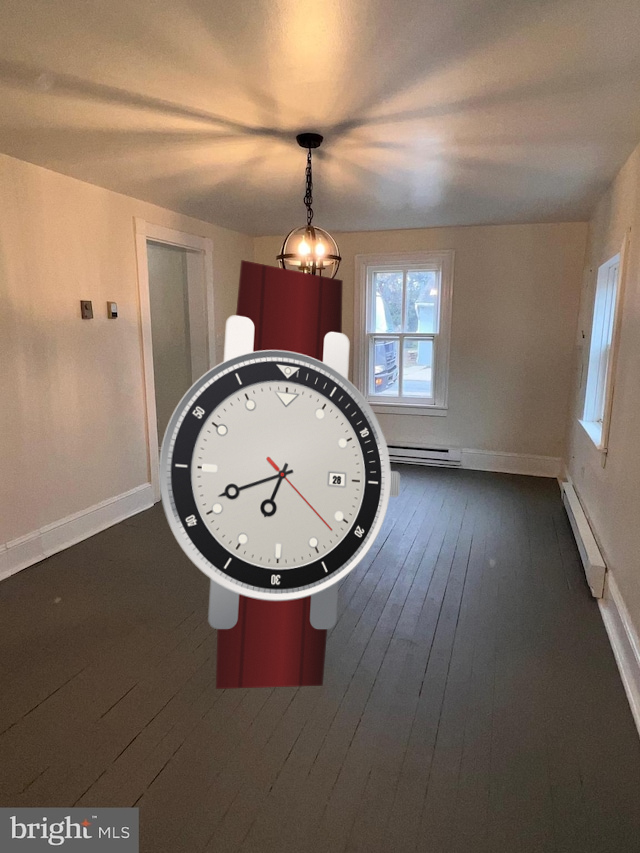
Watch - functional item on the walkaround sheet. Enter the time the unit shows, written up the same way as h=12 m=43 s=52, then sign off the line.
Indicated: h=6 m=41 s=22
